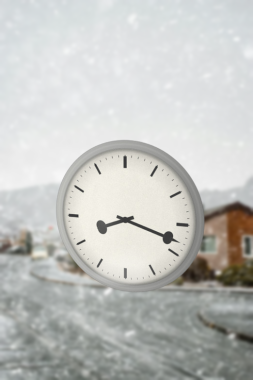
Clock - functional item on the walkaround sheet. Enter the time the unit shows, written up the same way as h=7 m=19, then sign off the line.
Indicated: h=8 m=18
